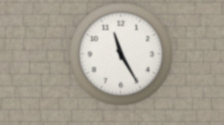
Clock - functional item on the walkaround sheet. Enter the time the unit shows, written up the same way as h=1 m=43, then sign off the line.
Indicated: h=11 m=25
